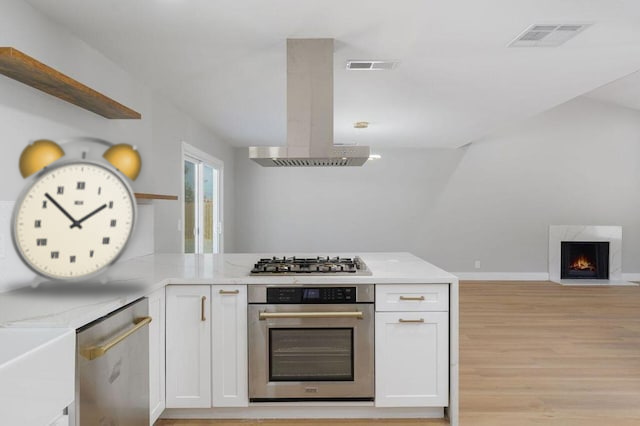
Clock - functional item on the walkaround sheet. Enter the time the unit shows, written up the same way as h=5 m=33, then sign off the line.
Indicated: h=1 m=52
